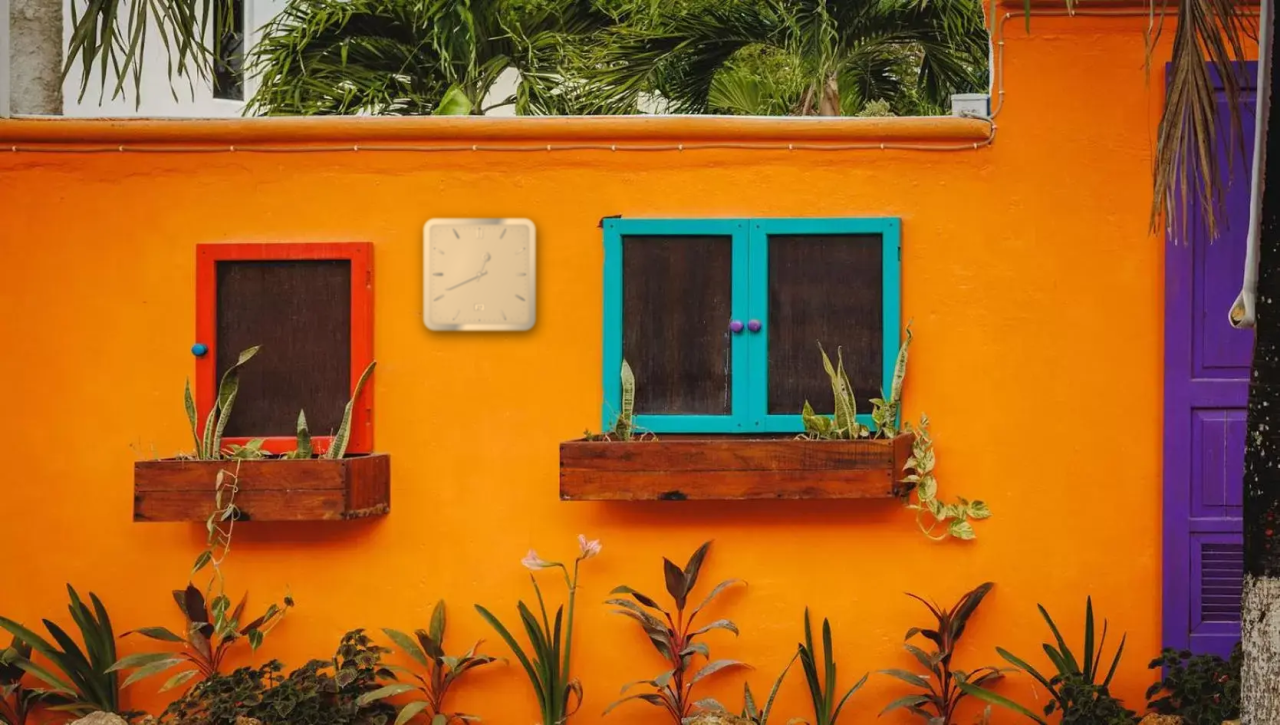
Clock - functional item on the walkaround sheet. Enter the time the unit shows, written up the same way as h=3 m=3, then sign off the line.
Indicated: h=12 m=41
